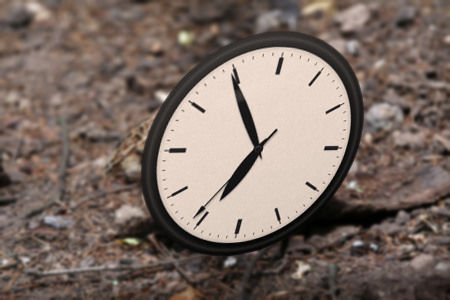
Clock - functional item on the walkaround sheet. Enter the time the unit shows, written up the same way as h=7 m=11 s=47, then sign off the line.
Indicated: h=6 m=54 s=36
